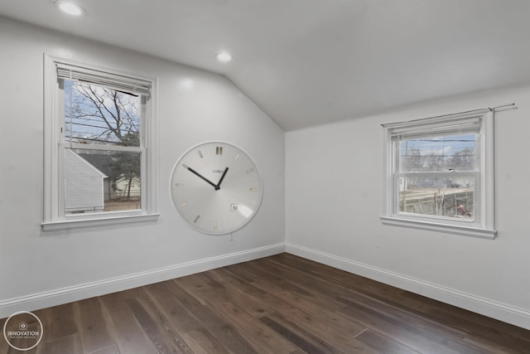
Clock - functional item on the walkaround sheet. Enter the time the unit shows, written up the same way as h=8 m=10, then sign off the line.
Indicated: h=12 m=50
